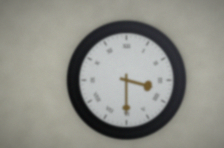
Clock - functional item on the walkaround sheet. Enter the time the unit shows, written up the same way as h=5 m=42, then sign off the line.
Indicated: h=3 m=30
